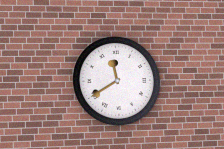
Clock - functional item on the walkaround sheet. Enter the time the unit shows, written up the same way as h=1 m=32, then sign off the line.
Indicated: h=11 m=40
